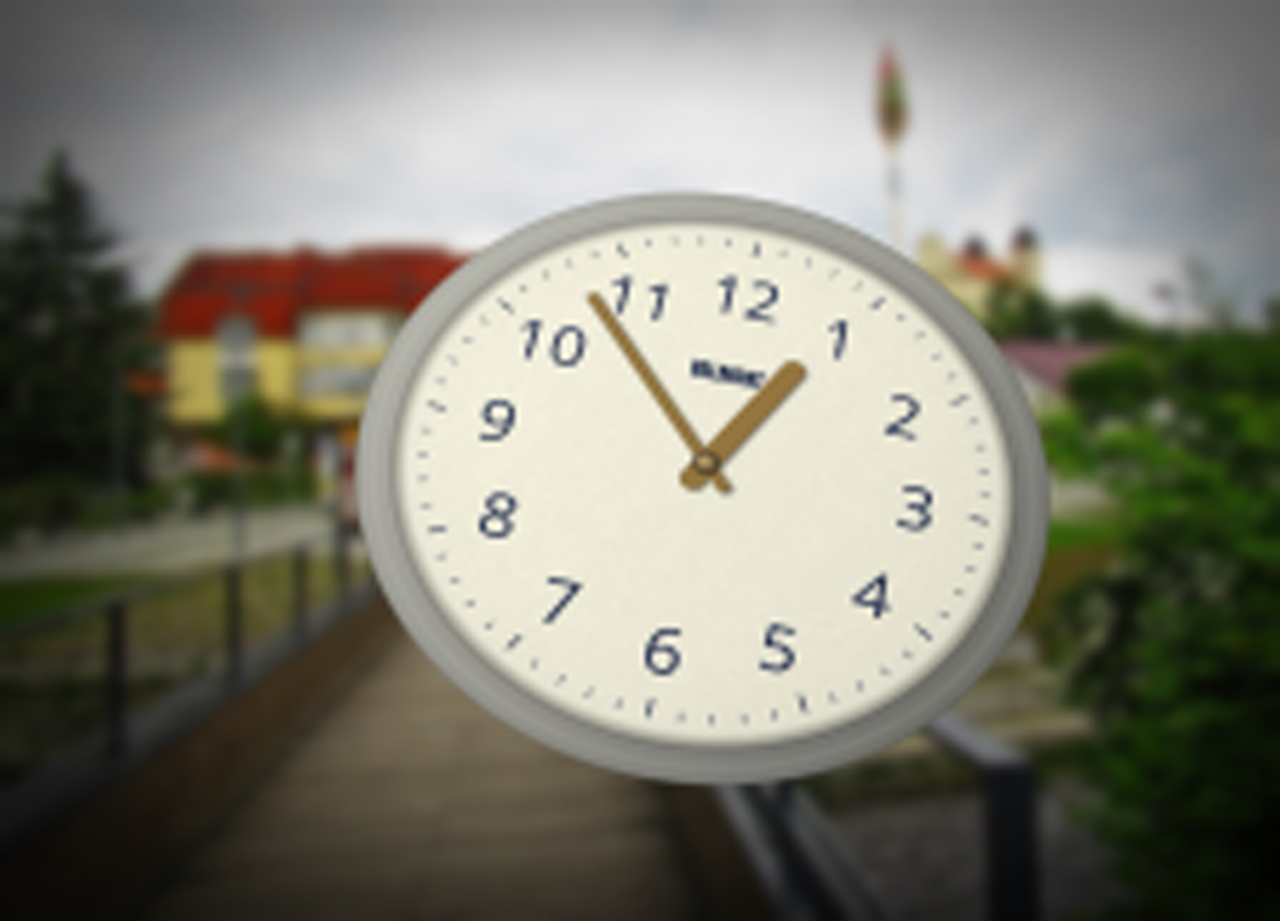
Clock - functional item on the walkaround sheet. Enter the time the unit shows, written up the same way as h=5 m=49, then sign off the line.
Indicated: h=12 m=53
